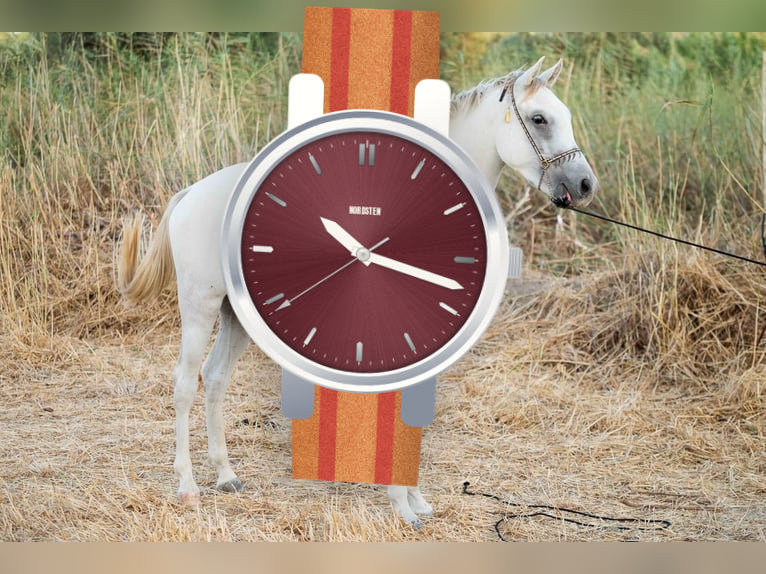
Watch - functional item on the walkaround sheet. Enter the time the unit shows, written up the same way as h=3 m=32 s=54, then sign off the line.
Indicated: h=10 m=17 s=39
